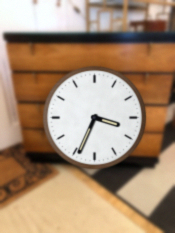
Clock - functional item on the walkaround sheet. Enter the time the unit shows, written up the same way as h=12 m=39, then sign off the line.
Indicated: h=3 m=34
